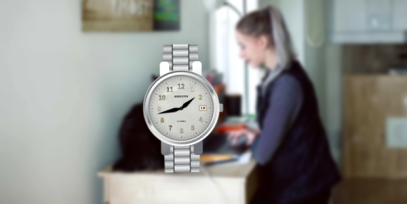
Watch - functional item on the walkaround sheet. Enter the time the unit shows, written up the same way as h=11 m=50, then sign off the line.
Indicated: h=1 m=43
